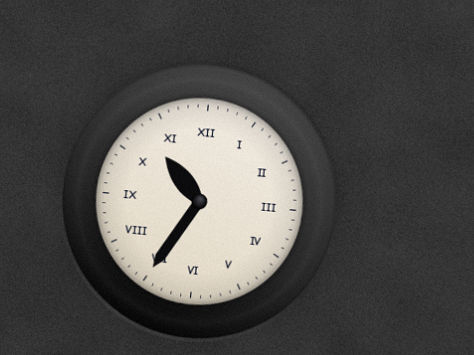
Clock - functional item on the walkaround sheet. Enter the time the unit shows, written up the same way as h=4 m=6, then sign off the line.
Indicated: h=10 m=35
